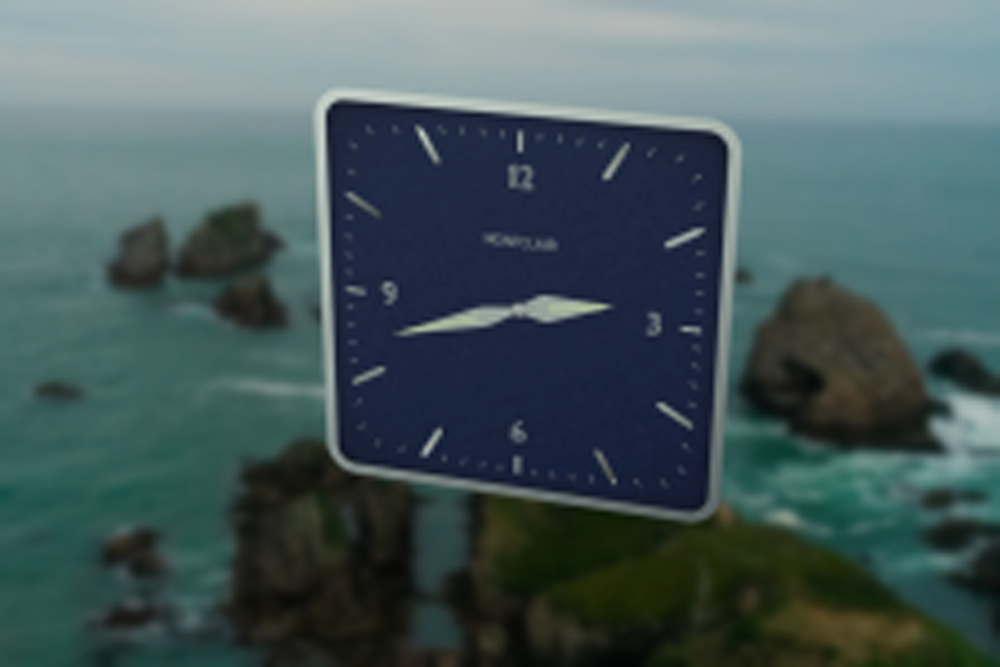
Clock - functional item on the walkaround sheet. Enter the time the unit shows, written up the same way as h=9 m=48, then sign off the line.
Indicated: h=2 m=42
